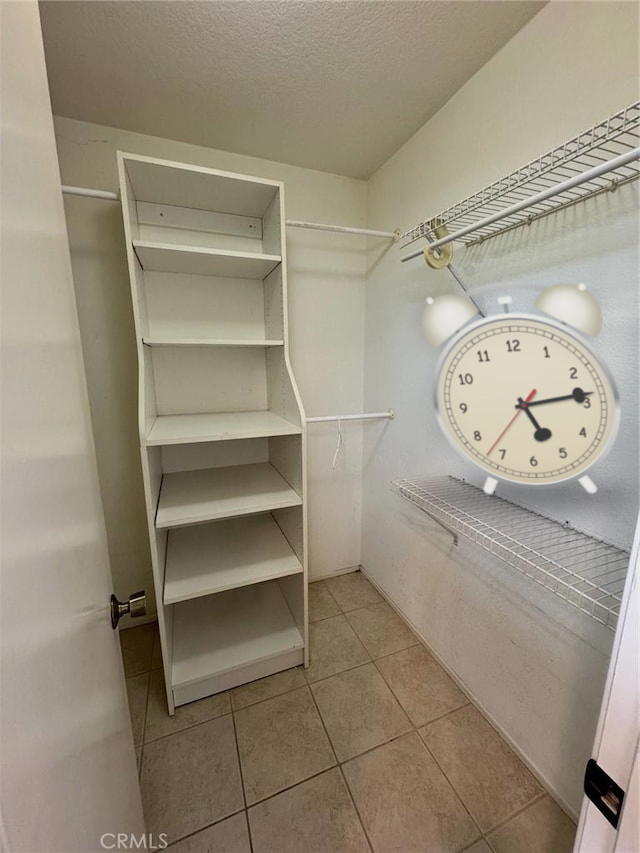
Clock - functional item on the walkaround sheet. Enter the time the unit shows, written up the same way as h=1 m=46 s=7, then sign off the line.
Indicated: h=5 m=13 s=37
